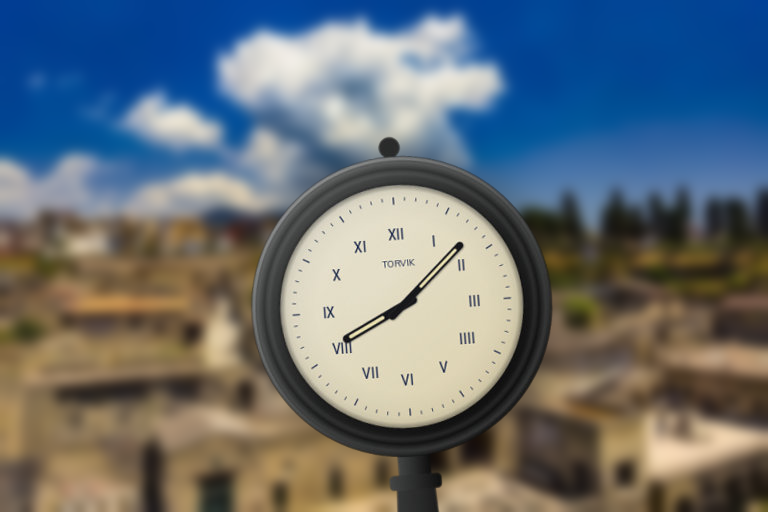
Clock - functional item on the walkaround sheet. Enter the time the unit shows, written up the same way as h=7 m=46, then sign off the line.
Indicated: h=8 m=8
